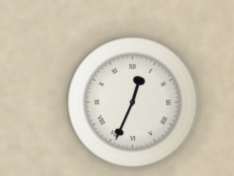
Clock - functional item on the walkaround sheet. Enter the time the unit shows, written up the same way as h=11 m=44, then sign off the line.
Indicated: h=12 m=34
